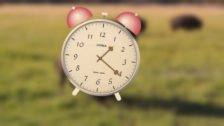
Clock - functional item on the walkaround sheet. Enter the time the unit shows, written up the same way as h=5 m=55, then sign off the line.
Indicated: h=1 m=21
